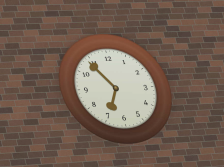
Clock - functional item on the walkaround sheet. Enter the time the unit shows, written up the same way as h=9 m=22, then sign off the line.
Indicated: h=6 m=54
